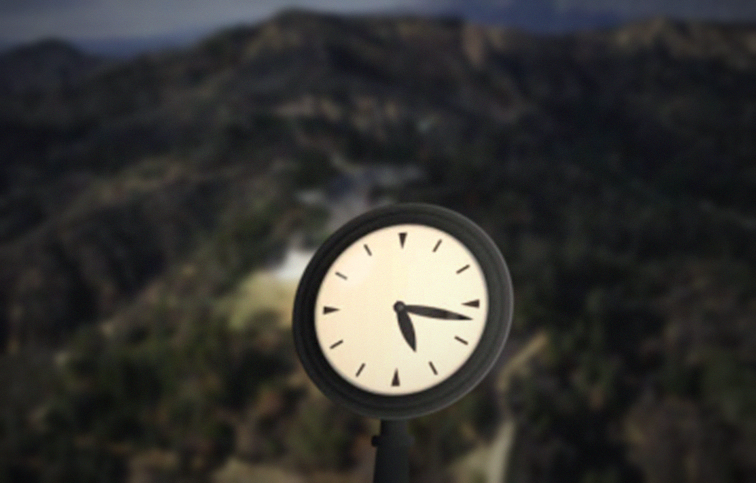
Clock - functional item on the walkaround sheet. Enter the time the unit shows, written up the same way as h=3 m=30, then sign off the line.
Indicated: h=5 m=17
